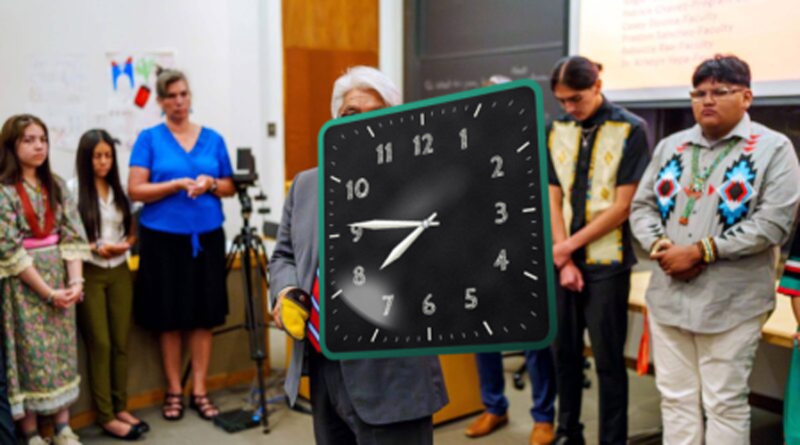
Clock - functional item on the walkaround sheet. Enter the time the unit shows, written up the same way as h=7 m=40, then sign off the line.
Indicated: h=7 m=46
